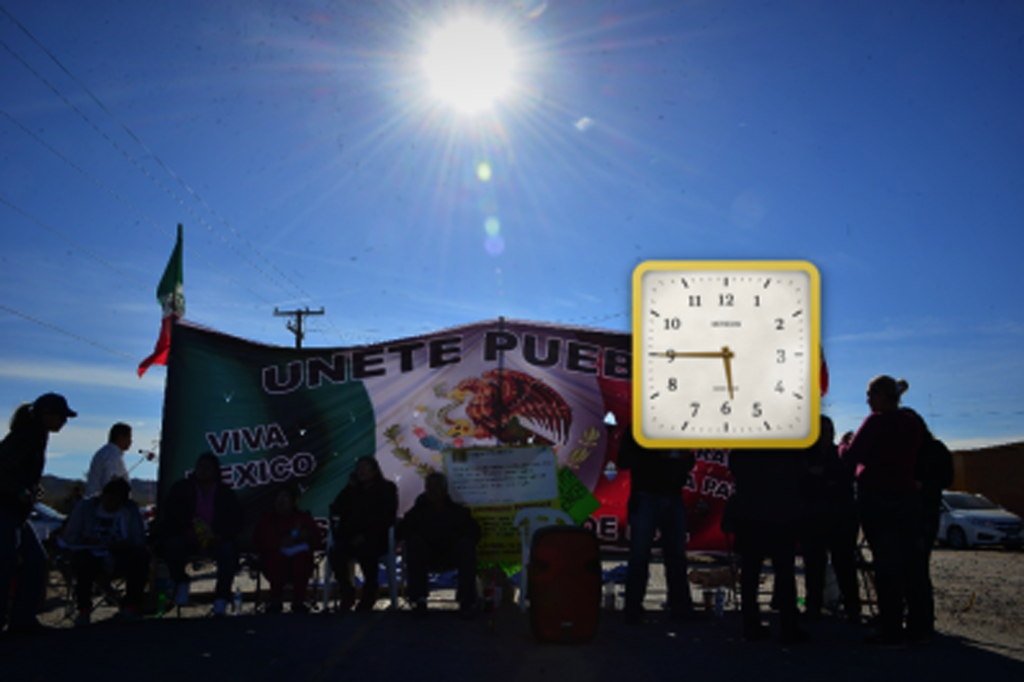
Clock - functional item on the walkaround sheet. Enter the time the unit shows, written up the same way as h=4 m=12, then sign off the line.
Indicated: h=5 m=45
